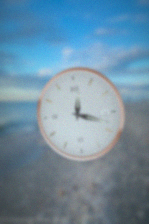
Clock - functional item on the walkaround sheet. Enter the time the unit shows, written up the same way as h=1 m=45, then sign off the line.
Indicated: h=12 m=18
